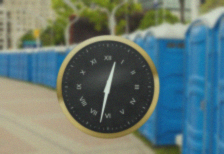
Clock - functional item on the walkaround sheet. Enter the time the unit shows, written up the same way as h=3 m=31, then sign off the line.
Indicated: h=12 m=32
